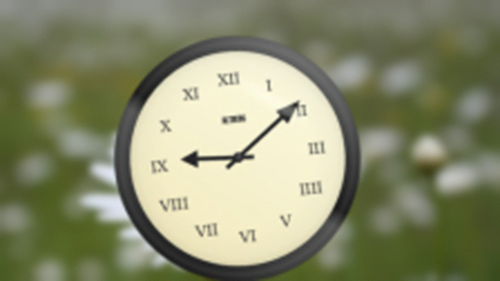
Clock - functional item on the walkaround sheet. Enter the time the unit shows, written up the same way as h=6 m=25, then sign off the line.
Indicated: h=9 m=9
